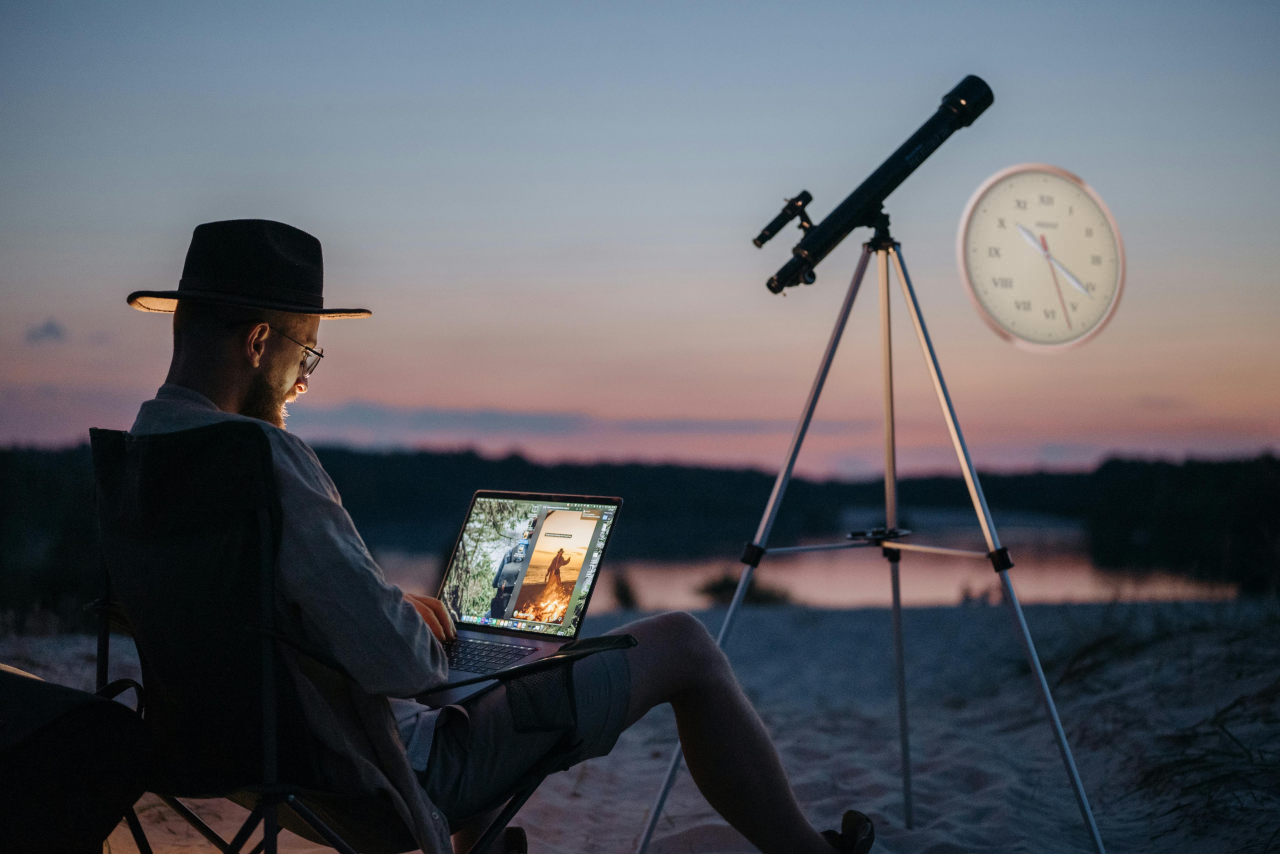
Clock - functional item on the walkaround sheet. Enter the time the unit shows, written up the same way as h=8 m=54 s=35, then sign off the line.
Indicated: h=10 m=21 s=27
